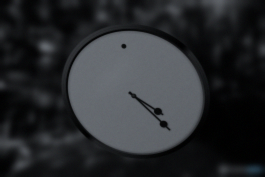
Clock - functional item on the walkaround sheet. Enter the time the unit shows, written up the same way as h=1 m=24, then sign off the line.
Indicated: h=4 m=24
